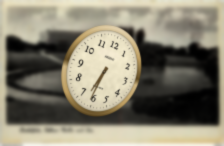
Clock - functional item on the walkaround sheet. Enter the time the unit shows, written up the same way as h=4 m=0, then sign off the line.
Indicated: h=6 m=31
